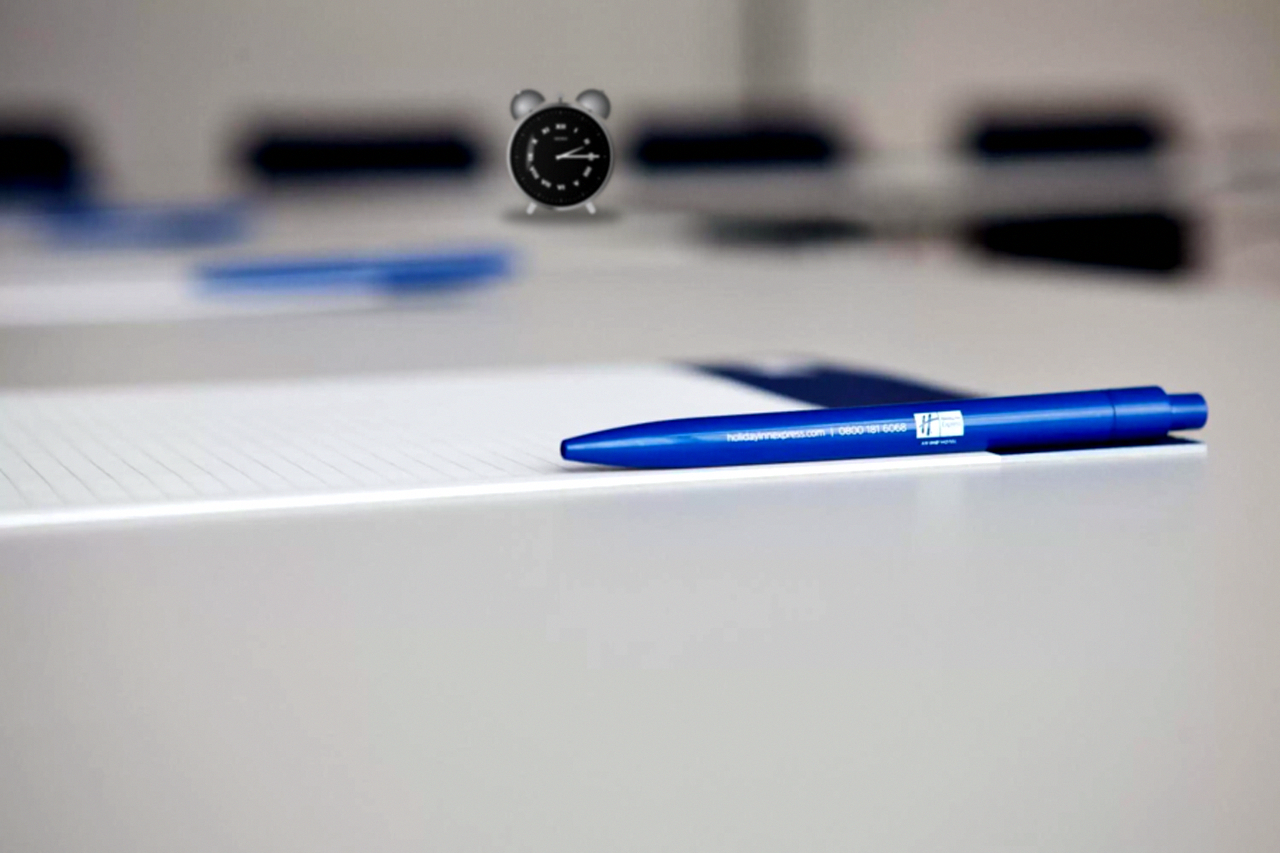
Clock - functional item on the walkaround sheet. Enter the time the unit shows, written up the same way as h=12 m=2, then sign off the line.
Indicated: h=2 m=15
